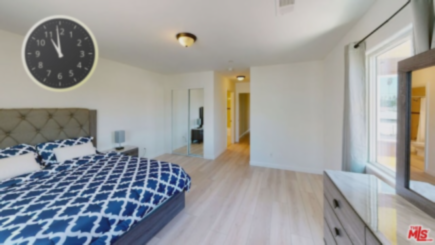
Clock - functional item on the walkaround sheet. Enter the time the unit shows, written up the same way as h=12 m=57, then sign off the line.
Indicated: h=10 m=59
